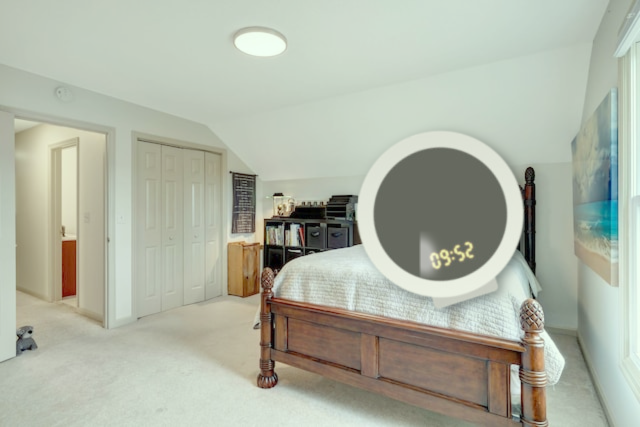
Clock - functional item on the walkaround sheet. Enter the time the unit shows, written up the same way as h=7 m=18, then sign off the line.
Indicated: h=9 m=52
